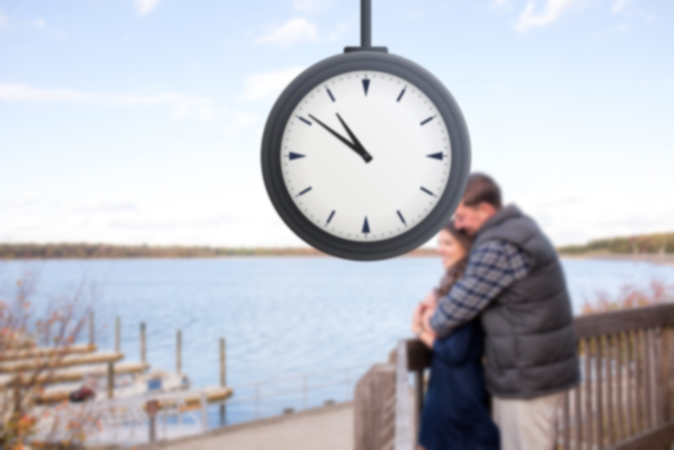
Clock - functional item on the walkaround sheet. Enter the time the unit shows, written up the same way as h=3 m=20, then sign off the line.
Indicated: h=10 m=51
